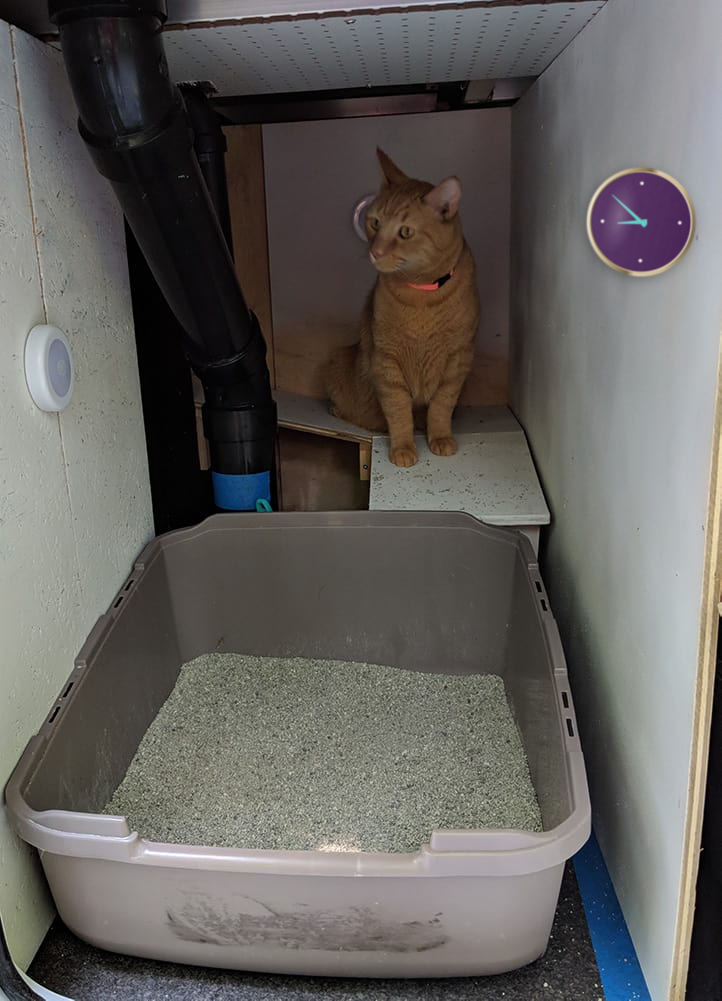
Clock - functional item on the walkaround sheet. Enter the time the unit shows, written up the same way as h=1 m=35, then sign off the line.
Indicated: h=8 m=52
